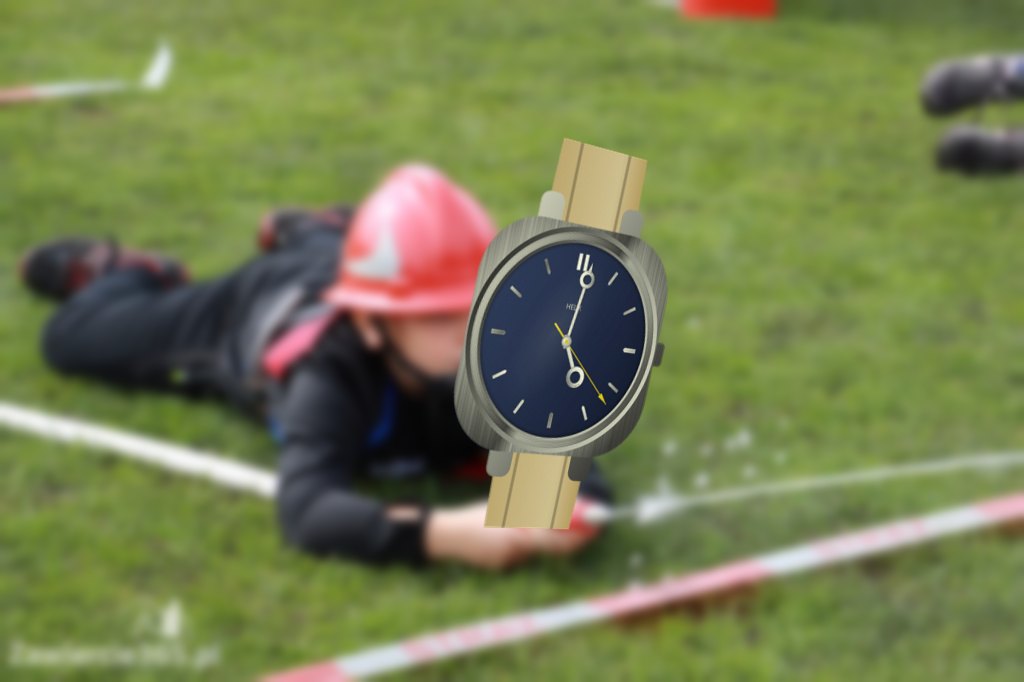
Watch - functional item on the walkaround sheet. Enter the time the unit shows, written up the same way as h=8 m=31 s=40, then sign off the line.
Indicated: h=5 m=1 s=22
